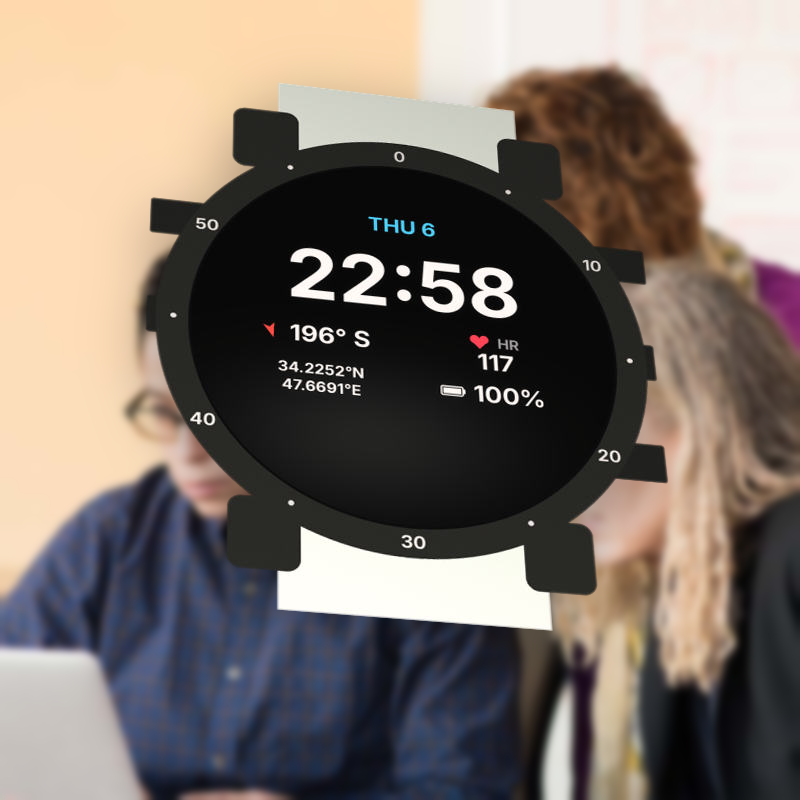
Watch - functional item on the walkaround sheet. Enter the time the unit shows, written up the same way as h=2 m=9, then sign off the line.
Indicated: h=22 m=58
